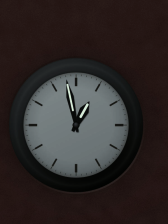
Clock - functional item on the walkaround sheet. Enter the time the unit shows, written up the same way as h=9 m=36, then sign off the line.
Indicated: h=12 m=58
